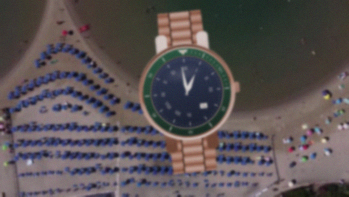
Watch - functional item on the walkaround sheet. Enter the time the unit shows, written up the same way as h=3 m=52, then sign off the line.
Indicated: h=12 m=59
